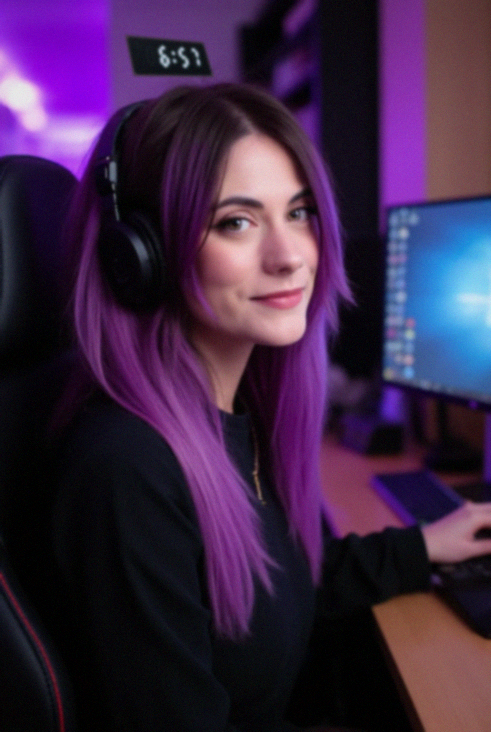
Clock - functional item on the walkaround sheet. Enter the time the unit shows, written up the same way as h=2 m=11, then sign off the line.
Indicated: h=6 m=57
